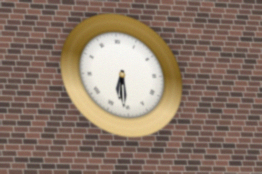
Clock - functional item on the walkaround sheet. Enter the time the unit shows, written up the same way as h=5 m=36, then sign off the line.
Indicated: h=6 m=31
